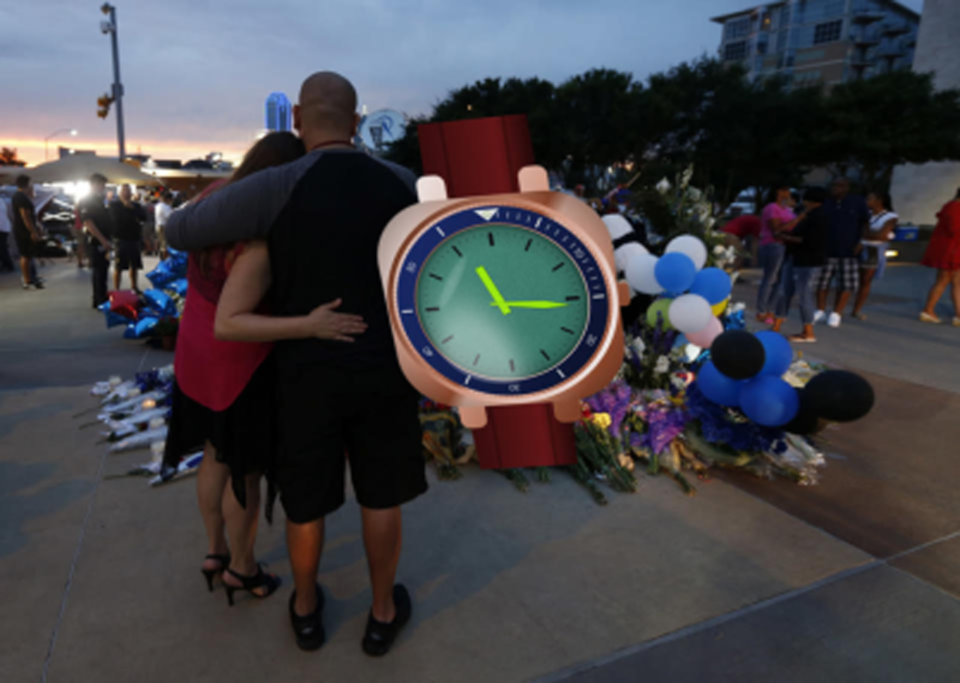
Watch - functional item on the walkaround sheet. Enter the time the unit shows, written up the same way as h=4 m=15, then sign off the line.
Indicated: h=11 m=16
